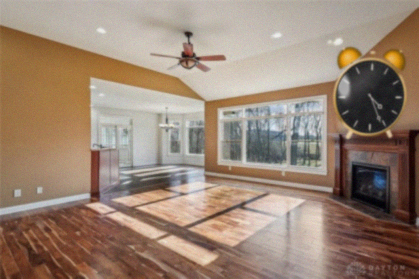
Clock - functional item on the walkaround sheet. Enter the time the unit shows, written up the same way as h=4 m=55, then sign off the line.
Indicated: h=4 m=26
